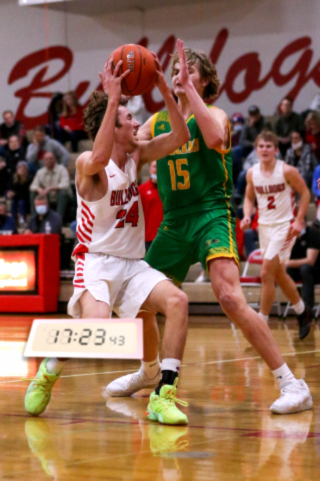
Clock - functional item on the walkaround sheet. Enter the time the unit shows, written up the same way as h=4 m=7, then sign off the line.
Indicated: h=17 m=23
